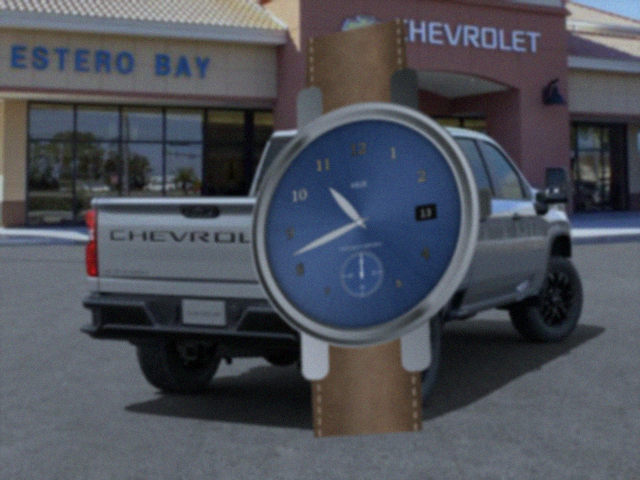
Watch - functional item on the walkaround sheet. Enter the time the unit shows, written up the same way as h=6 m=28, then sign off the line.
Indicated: h=10 m=42
